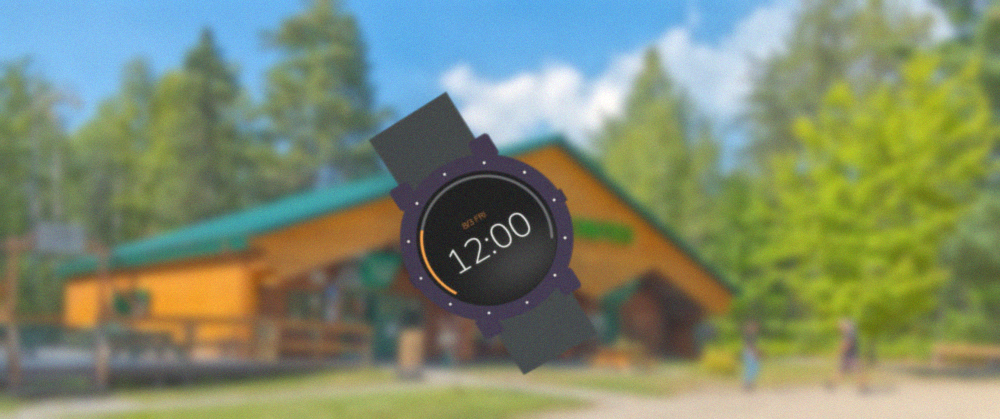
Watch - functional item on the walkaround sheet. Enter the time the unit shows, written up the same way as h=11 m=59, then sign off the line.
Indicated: h=12 m=0
